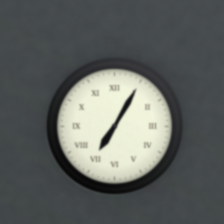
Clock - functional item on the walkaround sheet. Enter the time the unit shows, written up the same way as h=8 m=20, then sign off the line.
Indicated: h=7 m=5
